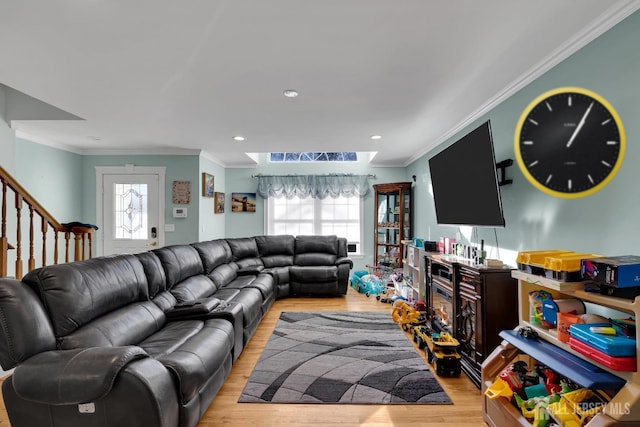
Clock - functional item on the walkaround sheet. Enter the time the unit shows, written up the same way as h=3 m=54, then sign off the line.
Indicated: h=1 m=5
